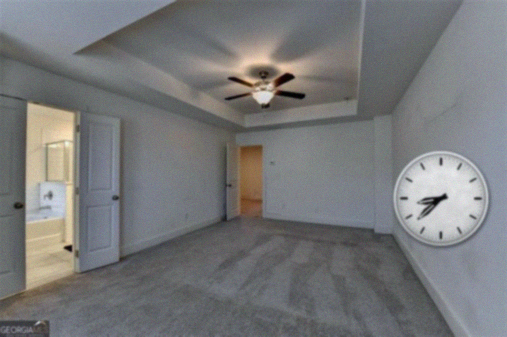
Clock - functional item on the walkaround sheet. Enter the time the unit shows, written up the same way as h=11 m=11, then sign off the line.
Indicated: h=8 m=38
